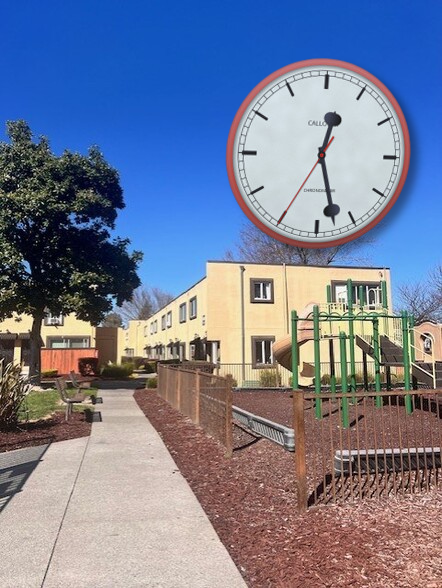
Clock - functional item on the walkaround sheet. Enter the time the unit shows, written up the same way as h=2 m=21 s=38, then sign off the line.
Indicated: h=12 m=27 s=35
